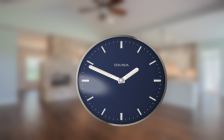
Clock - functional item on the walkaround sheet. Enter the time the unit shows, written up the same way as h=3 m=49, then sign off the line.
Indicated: h=1 m=49
